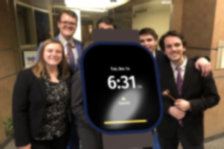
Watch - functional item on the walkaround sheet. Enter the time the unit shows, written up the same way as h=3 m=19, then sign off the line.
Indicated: h=6 m=31
